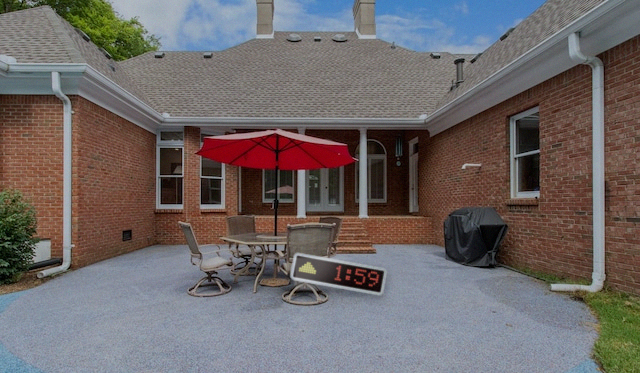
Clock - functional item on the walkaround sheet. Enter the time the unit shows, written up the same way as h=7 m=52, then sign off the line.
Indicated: h=1 m=59
